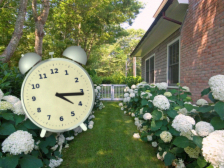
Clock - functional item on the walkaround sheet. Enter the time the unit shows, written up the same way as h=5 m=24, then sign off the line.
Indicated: h=4 m=16
